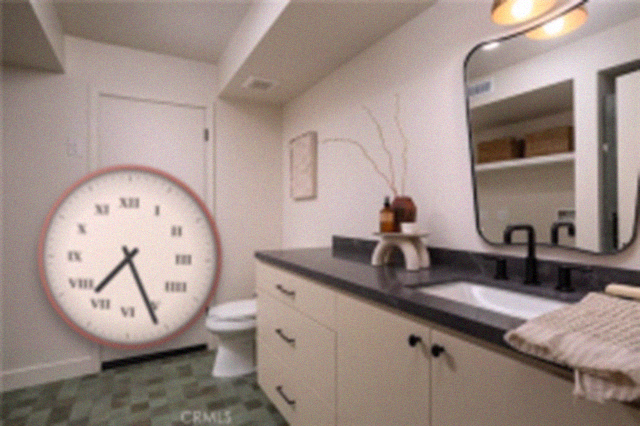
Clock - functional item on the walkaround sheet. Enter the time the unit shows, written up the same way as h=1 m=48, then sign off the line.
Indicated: h=7 m=26
